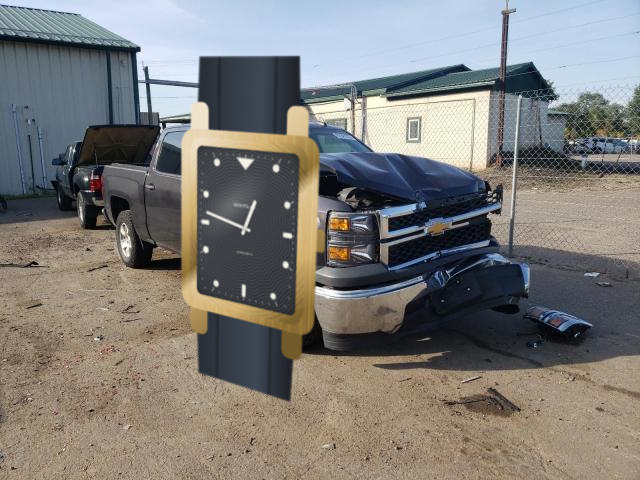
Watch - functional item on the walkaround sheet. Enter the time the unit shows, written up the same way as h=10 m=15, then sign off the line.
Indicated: h=12 m=47
